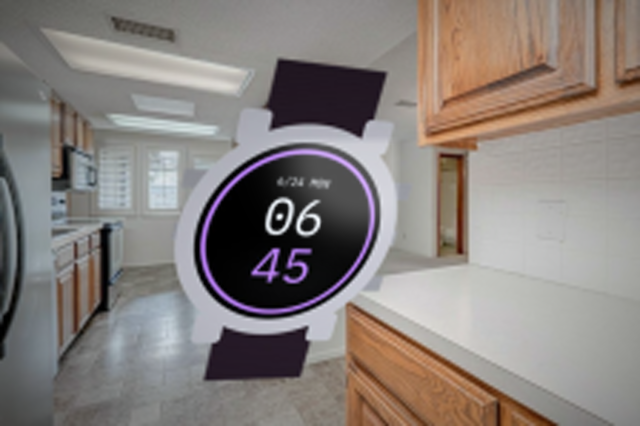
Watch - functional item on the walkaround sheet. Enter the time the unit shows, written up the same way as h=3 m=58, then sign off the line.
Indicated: h=6 m=45
